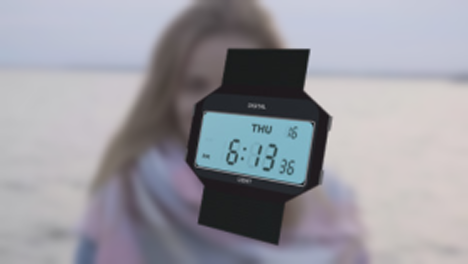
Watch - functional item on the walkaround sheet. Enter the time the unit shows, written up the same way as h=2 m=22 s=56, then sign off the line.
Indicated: h=6 m=13 s=36
